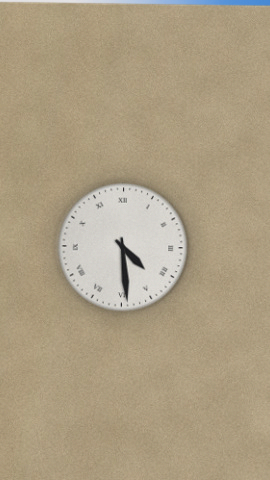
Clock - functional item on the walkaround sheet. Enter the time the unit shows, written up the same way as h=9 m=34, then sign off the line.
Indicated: h=4 m=29
